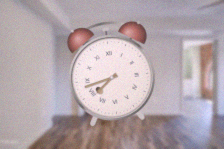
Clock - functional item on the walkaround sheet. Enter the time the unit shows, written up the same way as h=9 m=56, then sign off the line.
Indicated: h=7 m=43
